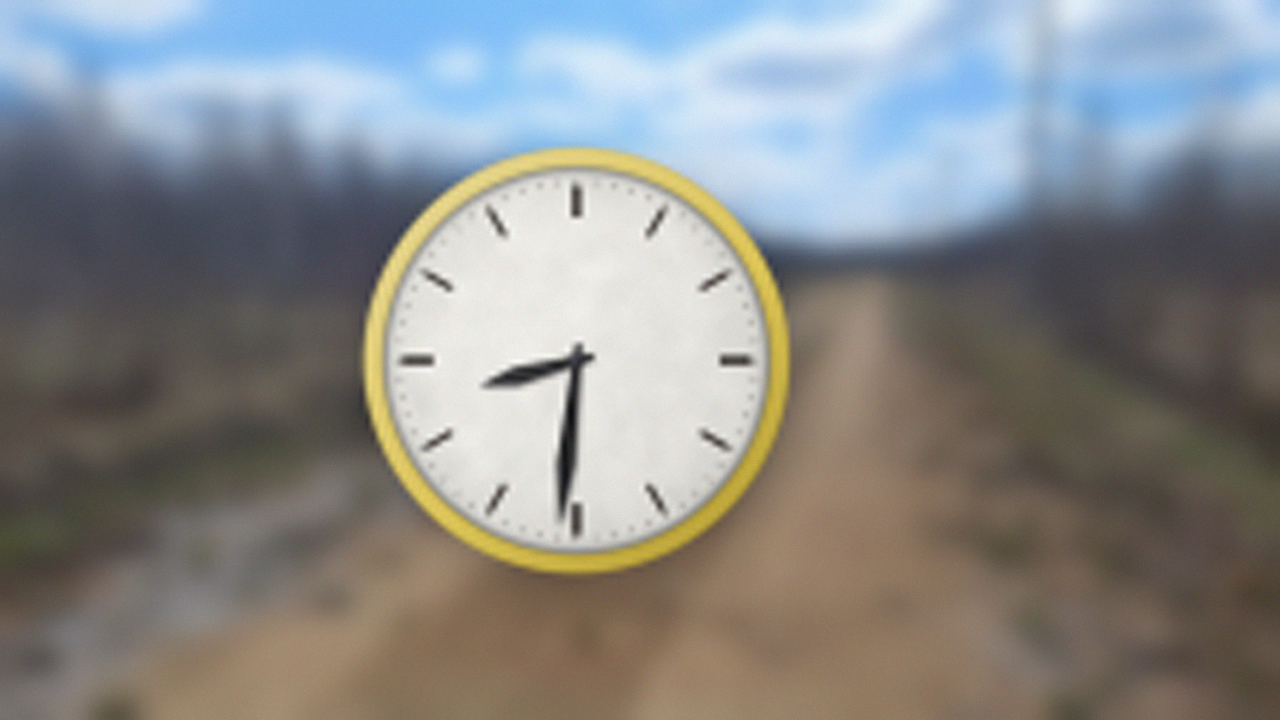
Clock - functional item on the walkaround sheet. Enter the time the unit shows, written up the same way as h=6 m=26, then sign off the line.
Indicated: h=8 m=31
